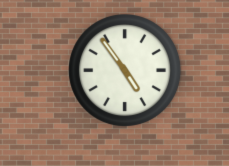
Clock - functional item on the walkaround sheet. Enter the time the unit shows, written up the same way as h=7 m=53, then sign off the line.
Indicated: h=4 m=54
